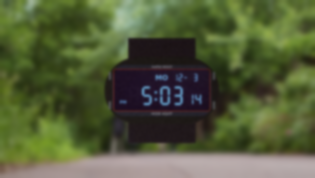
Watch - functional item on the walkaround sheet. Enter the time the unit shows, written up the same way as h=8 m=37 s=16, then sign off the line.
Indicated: h=5 m=3 s=14
